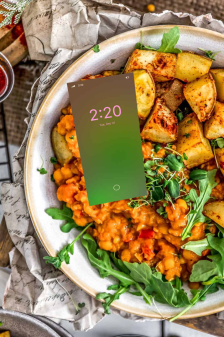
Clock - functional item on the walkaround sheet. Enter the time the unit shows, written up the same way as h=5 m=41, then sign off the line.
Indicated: h=2 m=20
